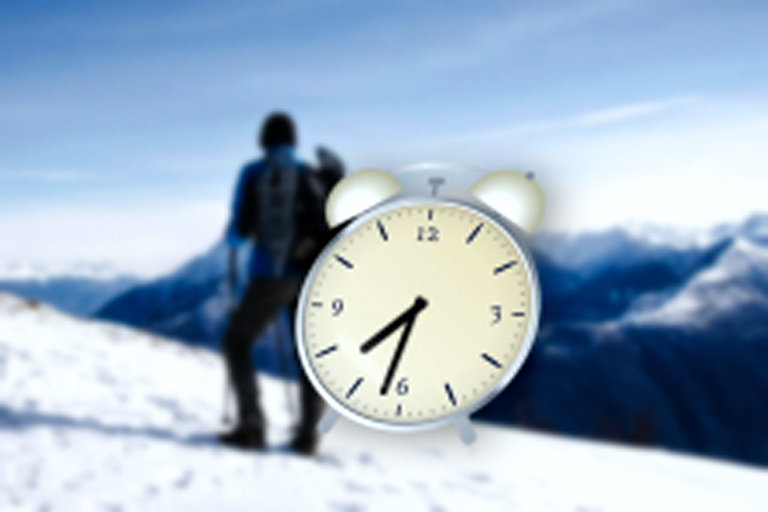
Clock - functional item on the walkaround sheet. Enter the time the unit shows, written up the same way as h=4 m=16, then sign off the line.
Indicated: h=7 m=32
